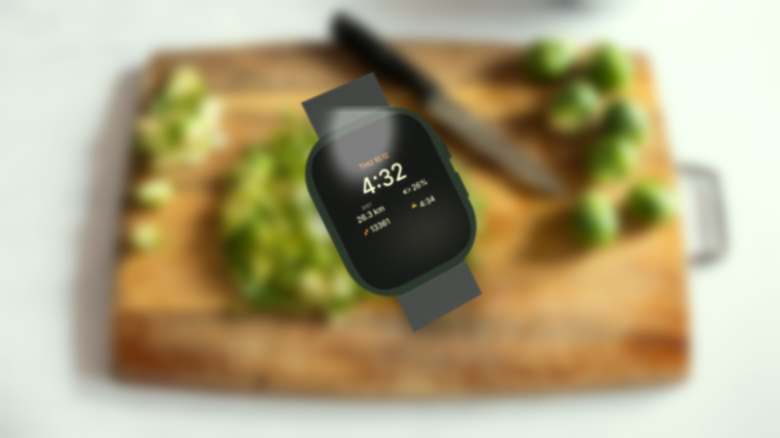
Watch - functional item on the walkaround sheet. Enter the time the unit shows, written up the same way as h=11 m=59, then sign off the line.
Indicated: h=4 m=32
